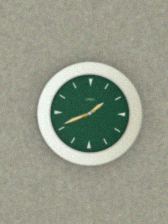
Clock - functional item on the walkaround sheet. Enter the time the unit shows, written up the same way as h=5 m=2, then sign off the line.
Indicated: h=1 m=41
